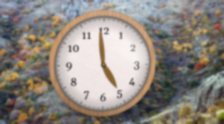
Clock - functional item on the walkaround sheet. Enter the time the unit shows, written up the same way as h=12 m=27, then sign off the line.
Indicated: h=4 m=59
